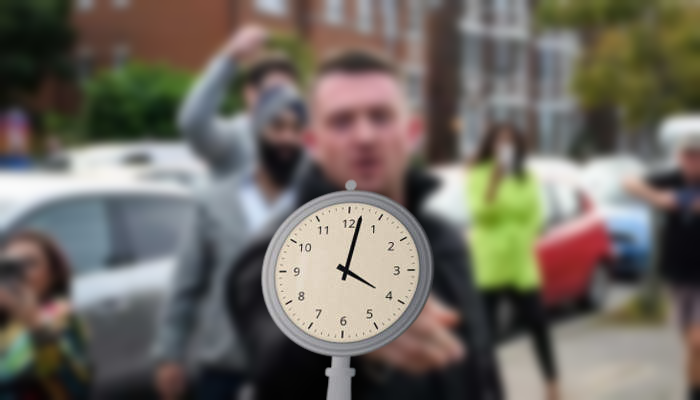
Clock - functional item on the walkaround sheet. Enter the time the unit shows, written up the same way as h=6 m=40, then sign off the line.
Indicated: h=4 m=2
